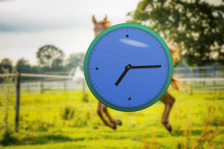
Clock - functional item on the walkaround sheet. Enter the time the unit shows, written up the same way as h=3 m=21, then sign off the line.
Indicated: h=7 m=15
